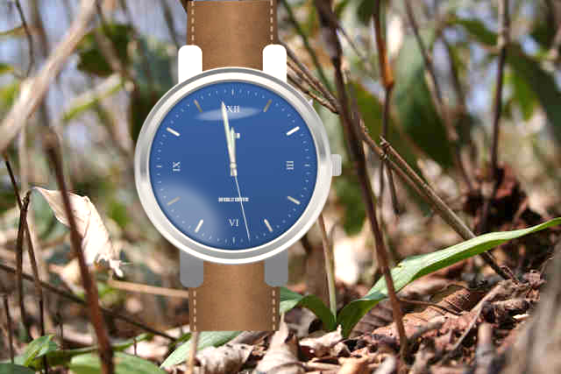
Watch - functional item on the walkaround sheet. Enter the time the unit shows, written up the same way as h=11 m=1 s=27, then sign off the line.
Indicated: h=11 m=58 s=28
